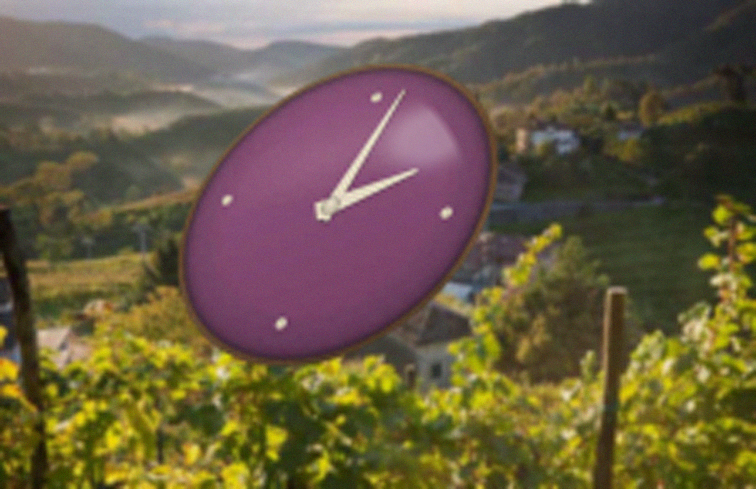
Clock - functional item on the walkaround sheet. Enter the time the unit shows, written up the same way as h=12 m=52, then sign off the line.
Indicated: h=2 m=2
